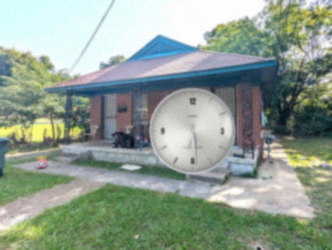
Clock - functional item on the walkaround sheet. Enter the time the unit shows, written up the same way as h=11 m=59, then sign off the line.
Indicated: h=6 m=29
